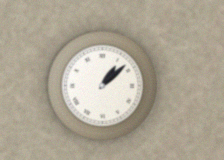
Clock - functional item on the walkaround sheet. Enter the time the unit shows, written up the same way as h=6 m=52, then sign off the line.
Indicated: h=1 m=8
